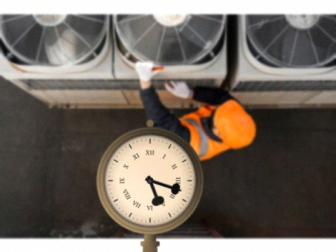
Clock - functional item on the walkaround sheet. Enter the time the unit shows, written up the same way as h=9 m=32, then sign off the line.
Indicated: h=5 m=18
